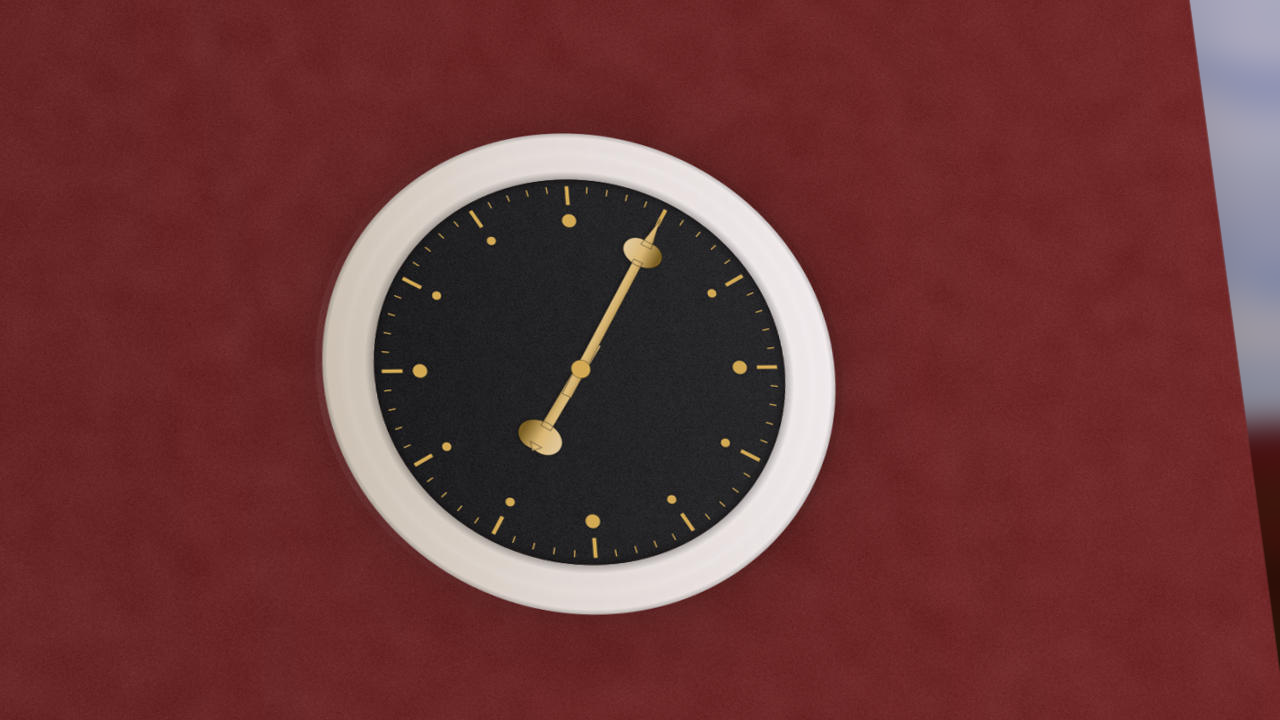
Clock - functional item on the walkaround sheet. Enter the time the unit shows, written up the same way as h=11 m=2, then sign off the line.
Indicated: h=7 m=5
